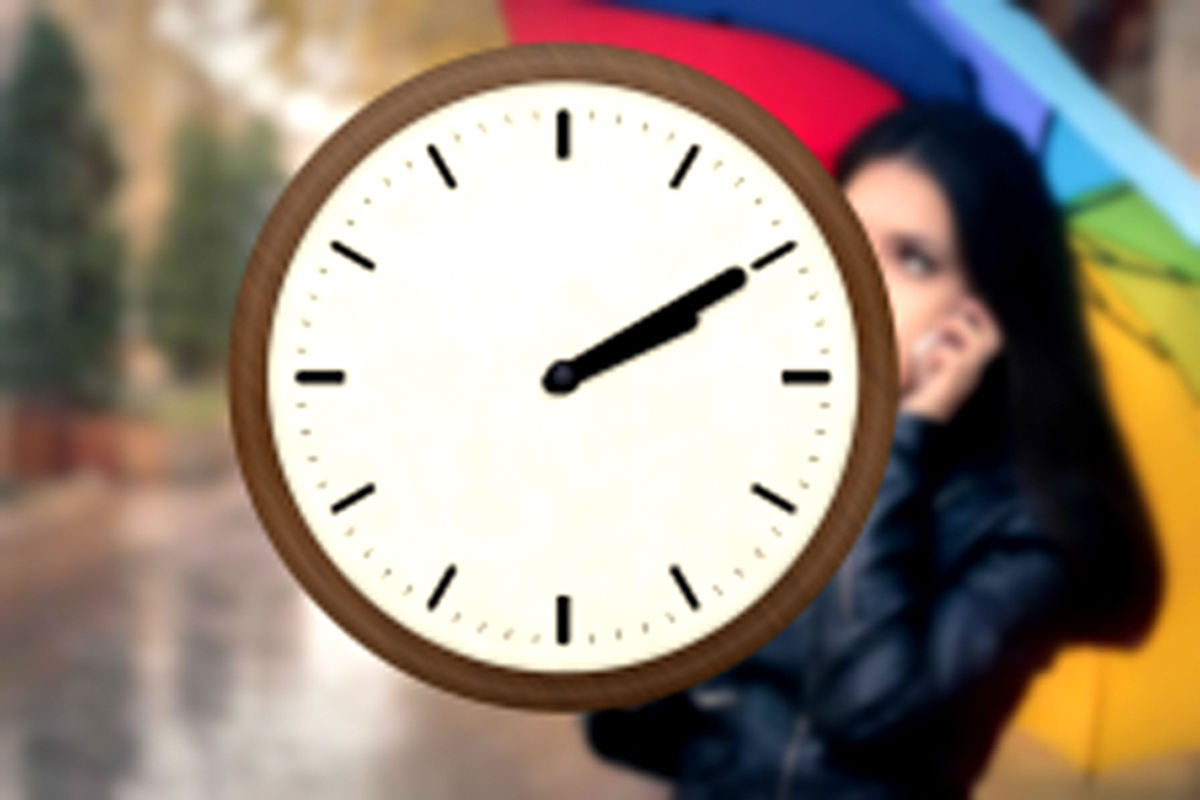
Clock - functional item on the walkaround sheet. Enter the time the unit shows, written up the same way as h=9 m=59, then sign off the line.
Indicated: h=2 m=10
